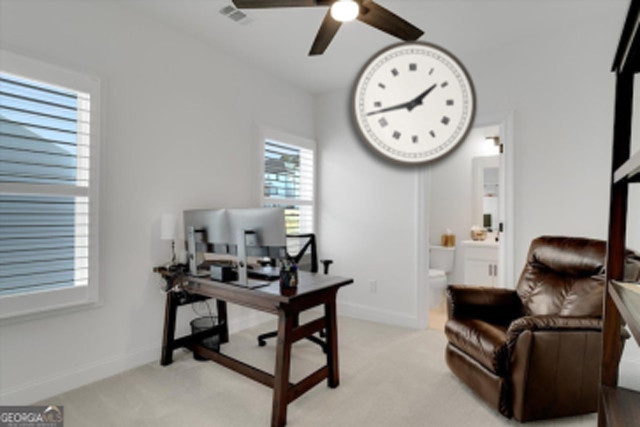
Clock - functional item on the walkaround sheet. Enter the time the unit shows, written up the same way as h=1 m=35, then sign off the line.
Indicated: h=1 m=43
